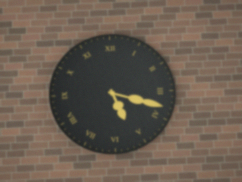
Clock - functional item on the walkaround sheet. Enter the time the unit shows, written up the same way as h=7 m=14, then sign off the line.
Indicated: h=5 m=18
